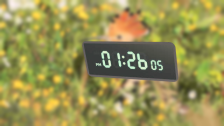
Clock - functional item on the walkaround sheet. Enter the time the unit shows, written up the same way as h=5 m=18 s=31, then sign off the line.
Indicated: h=1 m=26 s=5
